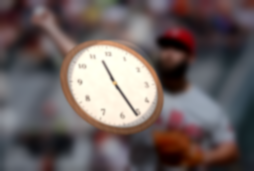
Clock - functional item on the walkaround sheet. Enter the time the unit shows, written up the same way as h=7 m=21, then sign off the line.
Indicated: h=11 m=26
